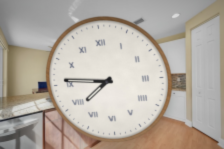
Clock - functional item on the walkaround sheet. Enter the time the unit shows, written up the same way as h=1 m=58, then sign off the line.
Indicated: h=7 m=46
